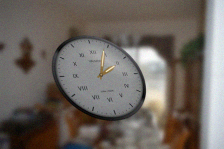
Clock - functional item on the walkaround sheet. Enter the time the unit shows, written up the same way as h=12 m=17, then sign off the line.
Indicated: h=2 m=4
